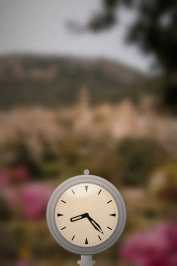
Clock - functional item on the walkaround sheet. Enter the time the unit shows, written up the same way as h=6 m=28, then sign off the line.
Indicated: h=8 m=23
